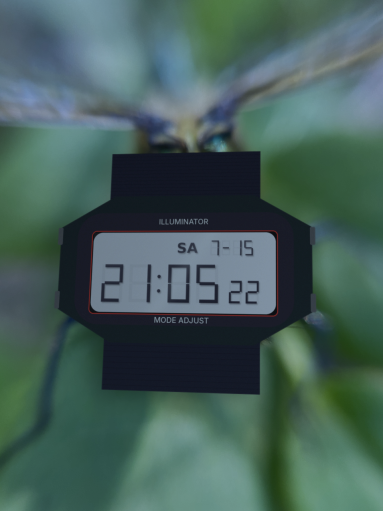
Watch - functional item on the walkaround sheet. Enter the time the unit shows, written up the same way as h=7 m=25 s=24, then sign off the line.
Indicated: h=21 m=5 s=22
